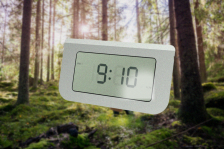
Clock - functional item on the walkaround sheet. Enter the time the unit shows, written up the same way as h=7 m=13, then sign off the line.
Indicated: h=9 m=10
